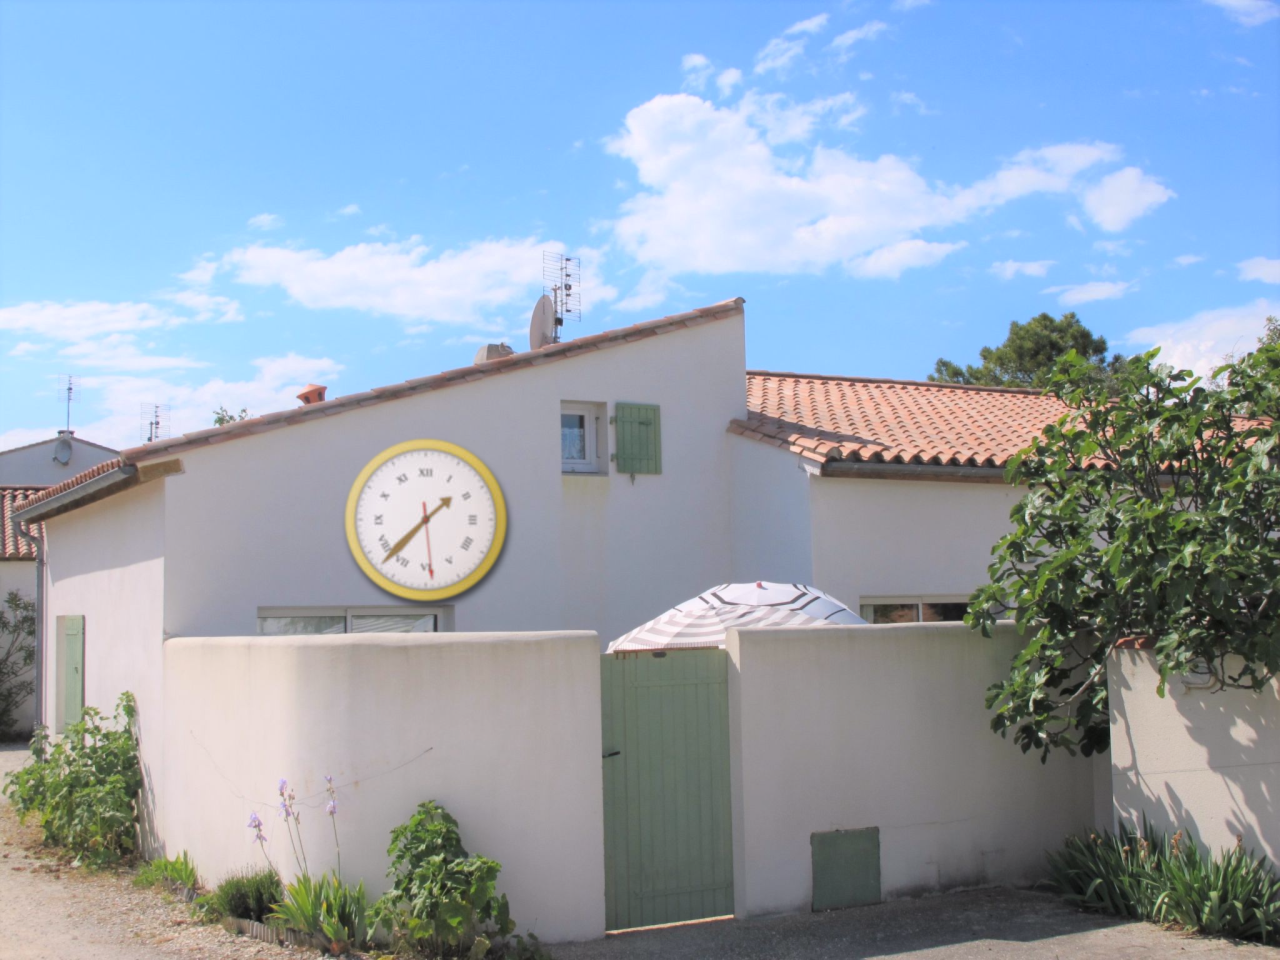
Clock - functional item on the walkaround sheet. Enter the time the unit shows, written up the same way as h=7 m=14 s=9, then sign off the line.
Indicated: h=1 m=37 s=29
